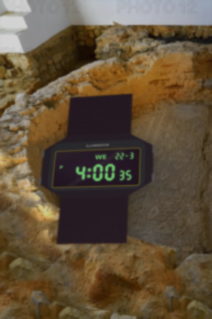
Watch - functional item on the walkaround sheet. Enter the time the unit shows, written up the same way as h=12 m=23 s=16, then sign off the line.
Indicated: h=4 m=0 s=35
